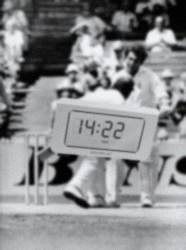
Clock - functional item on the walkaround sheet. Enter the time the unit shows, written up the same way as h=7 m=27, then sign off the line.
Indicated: h=14 m=22
